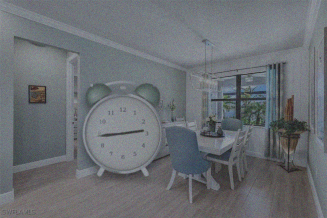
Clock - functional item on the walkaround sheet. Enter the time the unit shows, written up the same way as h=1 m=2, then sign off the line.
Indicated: h=2 m=44
